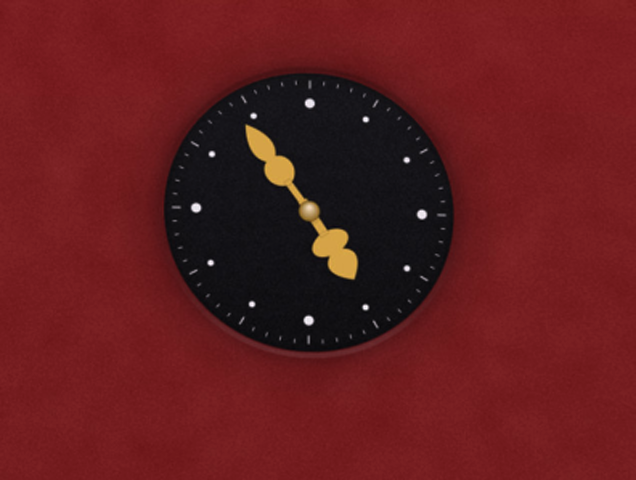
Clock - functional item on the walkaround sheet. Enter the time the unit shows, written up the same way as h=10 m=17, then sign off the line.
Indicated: h=4 m=54
